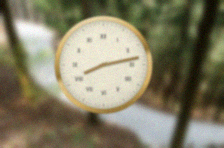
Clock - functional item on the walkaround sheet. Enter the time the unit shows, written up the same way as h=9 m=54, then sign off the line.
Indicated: h=8 m=13
